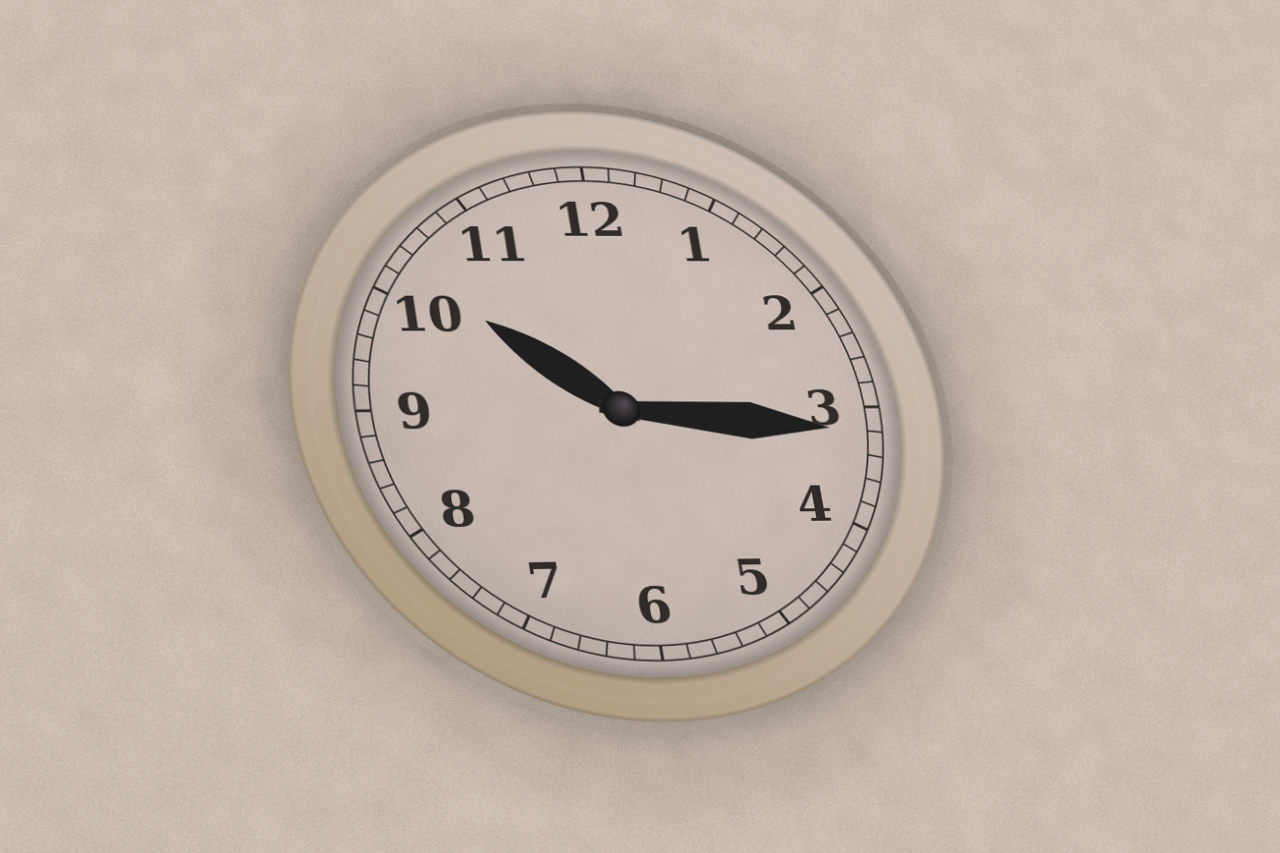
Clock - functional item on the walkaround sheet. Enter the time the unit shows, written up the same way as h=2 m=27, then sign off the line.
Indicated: h=10 m=16
